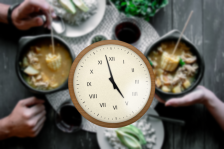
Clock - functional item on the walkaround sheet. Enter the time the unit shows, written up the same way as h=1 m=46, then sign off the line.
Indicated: h=4 m=58
